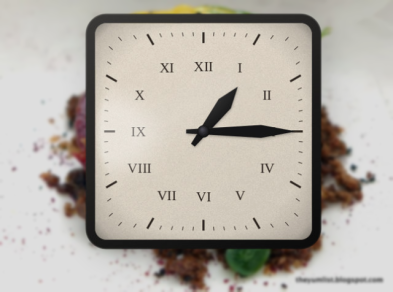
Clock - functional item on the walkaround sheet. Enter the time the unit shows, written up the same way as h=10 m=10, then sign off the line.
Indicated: h=1 m=15
